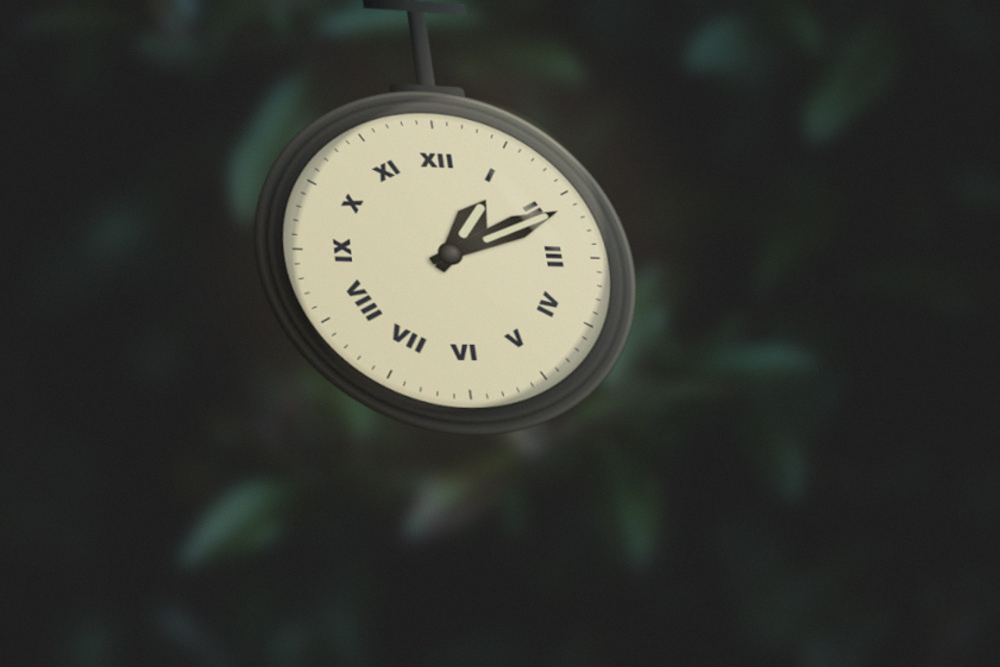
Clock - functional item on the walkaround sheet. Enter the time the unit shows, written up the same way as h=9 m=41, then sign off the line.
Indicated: h=1 m=11
